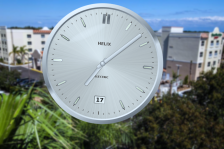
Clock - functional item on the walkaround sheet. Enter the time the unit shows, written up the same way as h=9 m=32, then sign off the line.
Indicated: h=7 m=8
